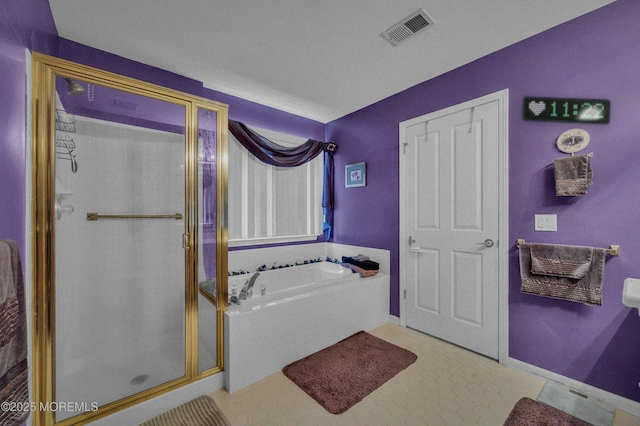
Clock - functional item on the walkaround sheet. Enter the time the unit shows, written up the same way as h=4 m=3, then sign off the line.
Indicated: h=11 m=22
